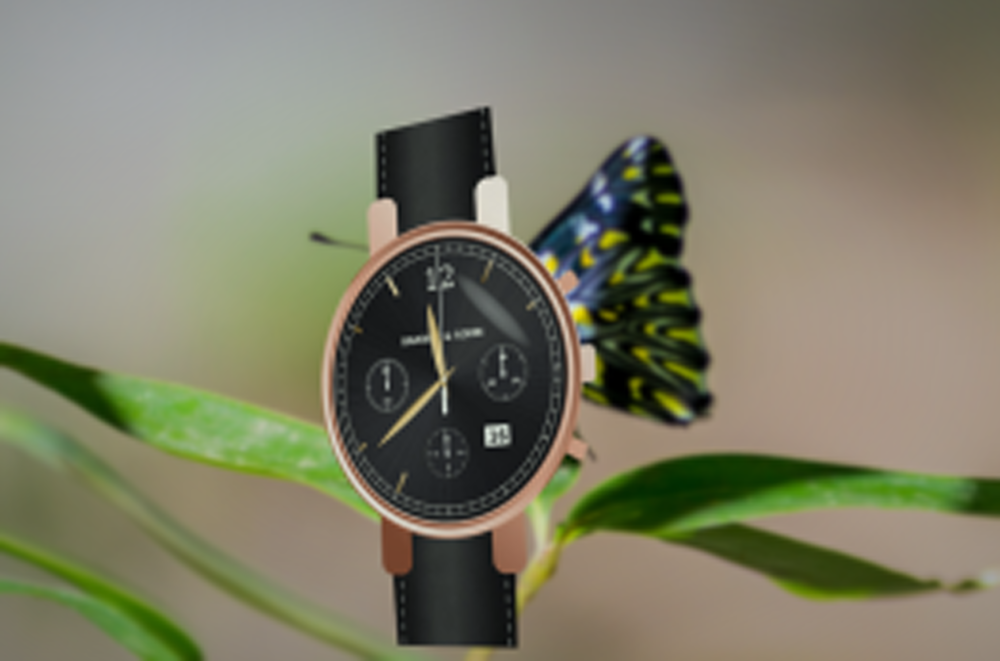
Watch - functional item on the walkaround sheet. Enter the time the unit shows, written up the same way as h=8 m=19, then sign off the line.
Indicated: h=11 m=39
